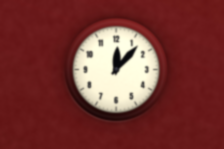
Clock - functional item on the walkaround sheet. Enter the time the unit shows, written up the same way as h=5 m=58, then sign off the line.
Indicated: h=12 m=7
